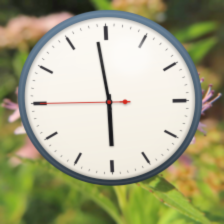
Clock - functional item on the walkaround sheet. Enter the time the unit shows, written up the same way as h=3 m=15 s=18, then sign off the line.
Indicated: h=5 m=58 s=45
